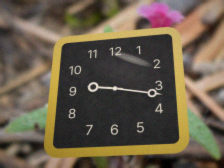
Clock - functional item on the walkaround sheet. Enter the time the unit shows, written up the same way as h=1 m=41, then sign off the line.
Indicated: h=9 m=17
